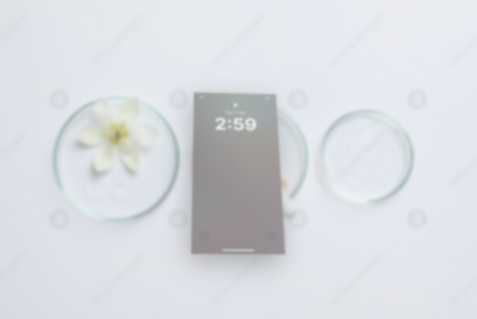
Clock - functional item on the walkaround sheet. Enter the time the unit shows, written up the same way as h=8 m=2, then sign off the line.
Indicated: h=2 m=59
